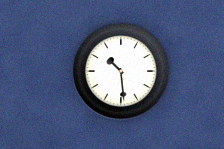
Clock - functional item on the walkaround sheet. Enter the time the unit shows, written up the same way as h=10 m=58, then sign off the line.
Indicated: h=10 m=29
